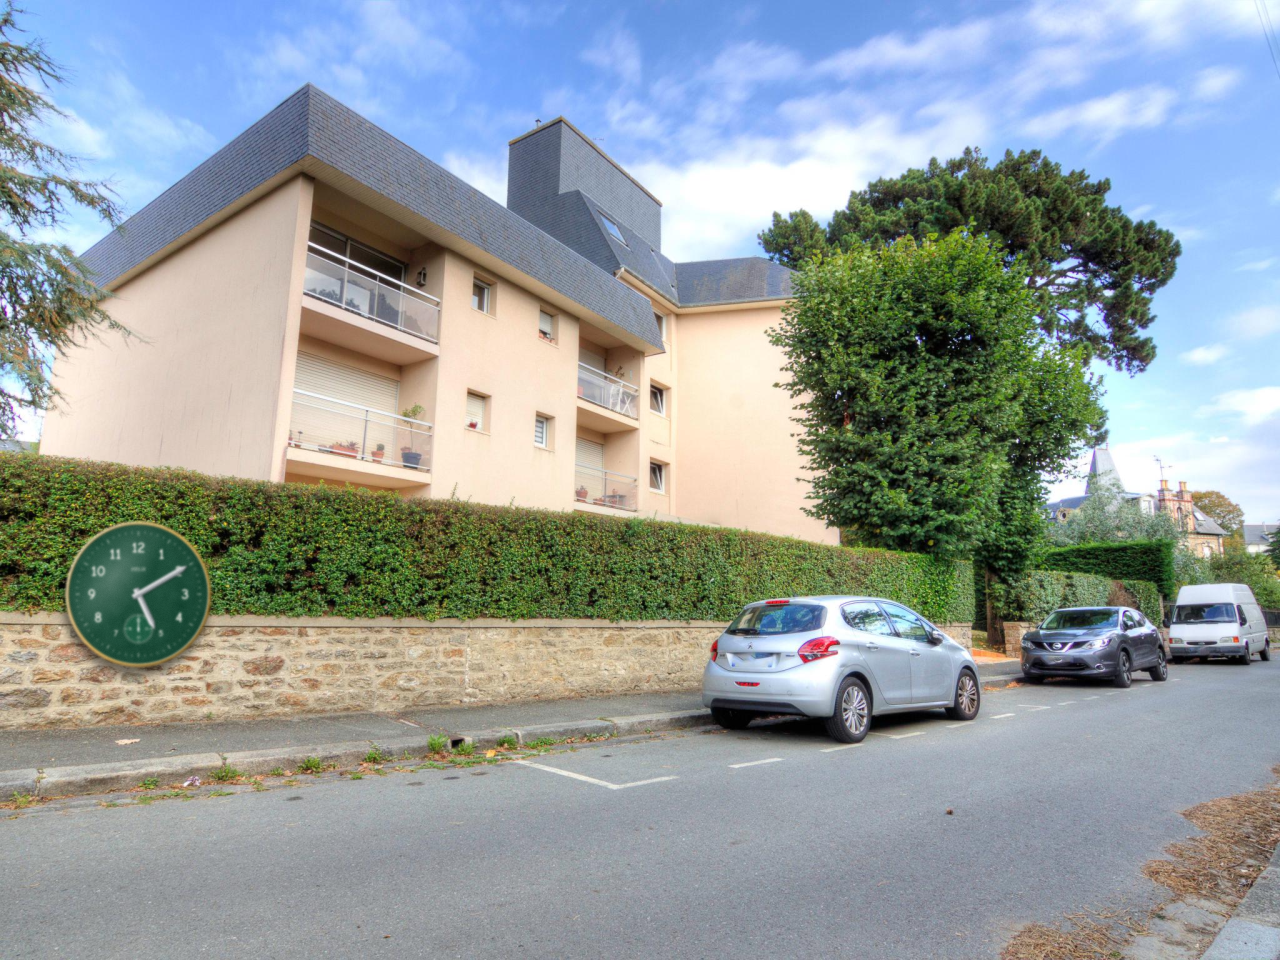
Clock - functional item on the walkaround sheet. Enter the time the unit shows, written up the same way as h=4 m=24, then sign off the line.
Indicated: h=5 m=10
